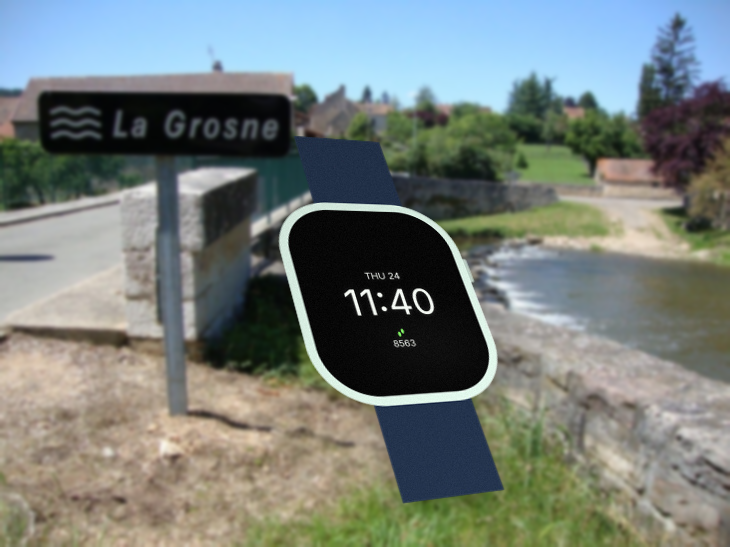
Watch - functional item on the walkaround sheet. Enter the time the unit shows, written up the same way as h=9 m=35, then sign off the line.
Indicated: h=11 m=40
